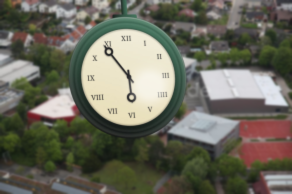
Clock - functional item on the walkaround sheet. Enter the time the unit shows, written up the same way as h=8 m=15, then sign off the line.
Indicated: h=5 m=54
